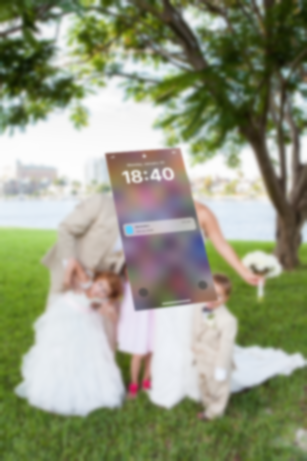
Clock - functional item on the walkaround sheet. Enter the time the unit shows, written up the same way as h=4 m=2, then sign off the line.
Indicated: h=18 m=40
